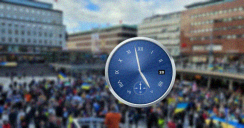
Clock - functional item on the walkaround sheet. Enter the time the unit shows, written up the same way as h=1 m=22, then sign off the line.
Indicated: h=4 m=58
